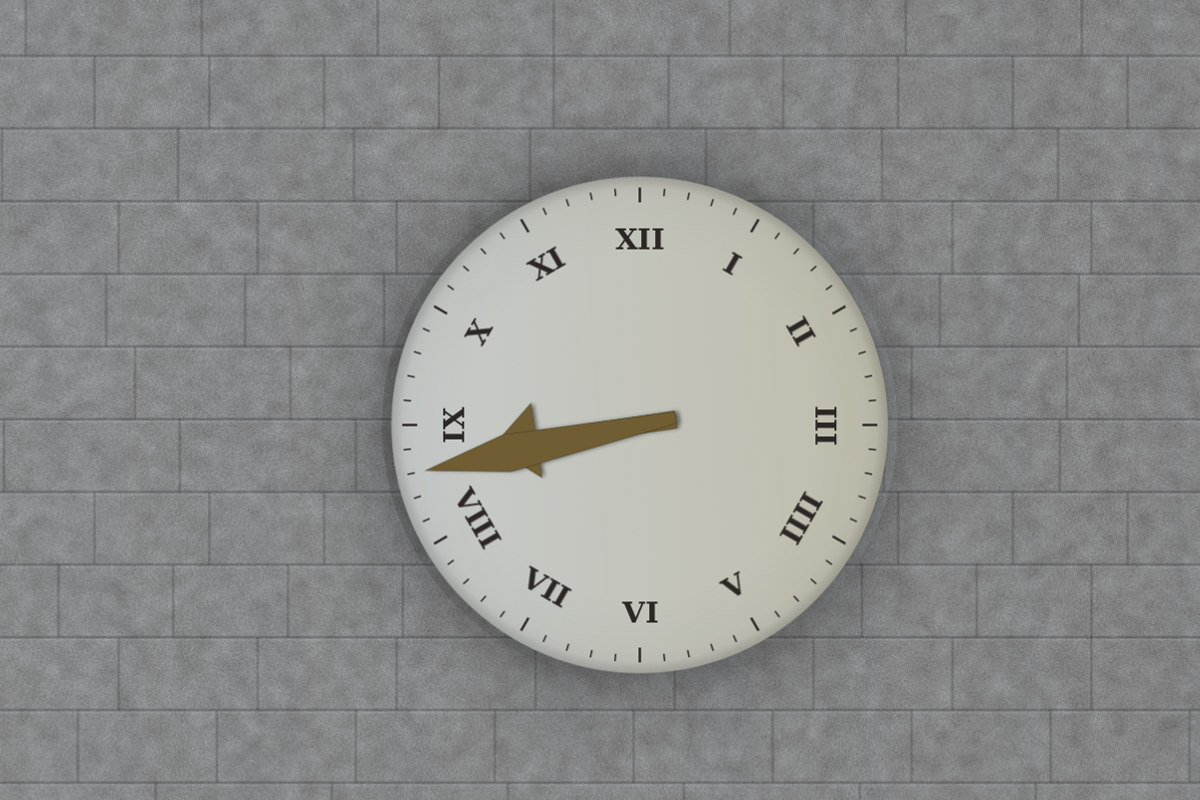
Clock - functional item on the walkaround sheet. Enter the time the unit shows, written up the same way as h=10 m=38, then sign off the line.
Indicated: h=8 m=43
